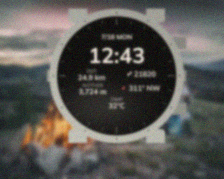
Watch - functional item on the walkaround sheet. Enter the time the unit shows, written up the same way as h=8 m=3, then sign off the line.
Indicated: h=12 m=43
